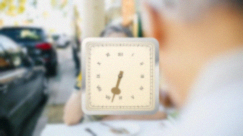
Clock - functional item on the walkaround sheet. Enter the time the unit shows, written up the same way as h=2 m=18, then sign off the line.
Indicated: h=6 m=33
